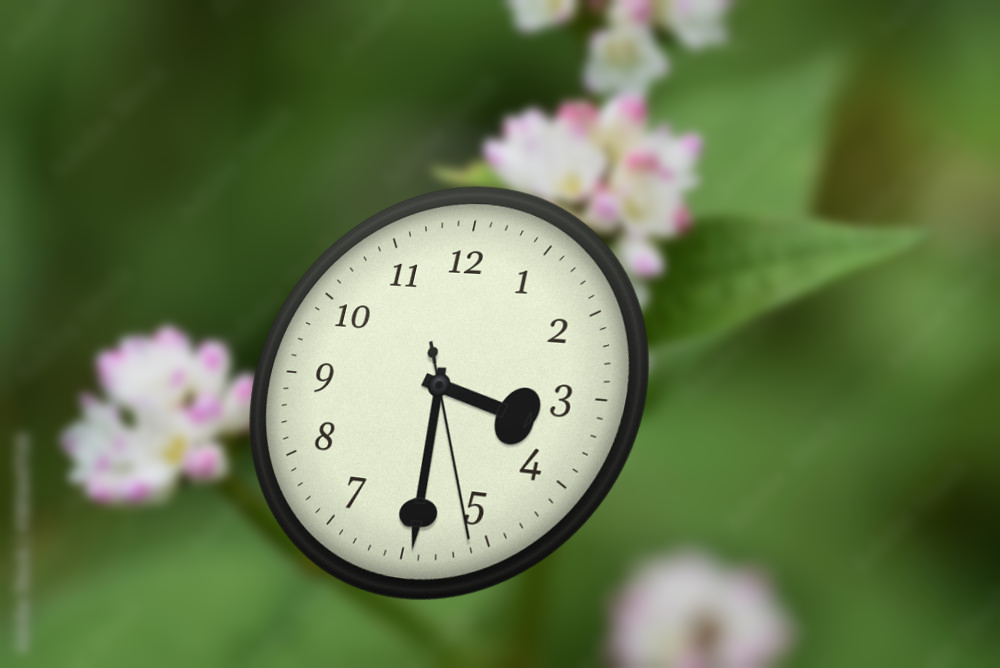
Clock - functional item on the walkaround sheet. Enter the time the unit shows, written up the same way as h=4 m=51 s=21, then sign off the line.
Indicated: h=3 m=29 s=26
